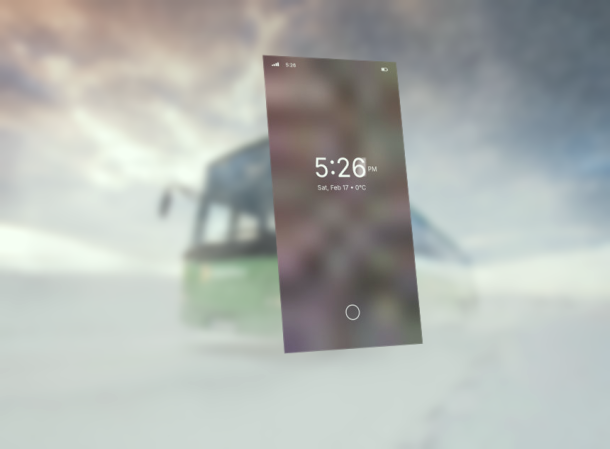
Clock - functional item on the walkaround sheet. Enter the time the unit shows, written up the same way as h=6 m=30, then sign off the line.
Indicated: h=5 m=26
